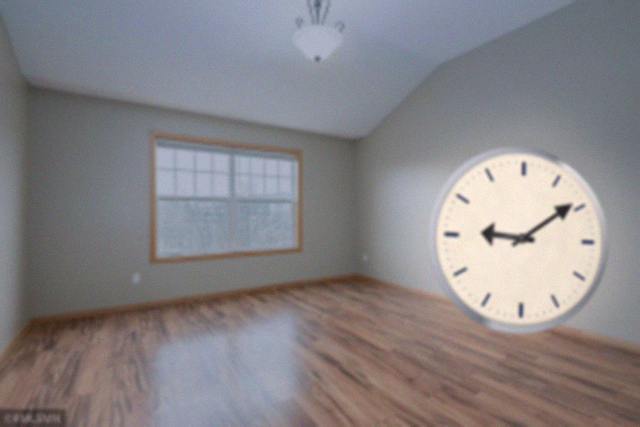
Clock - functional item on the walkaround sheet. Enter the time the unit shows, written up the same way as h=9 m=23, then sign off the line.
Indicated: h=9 m=9
